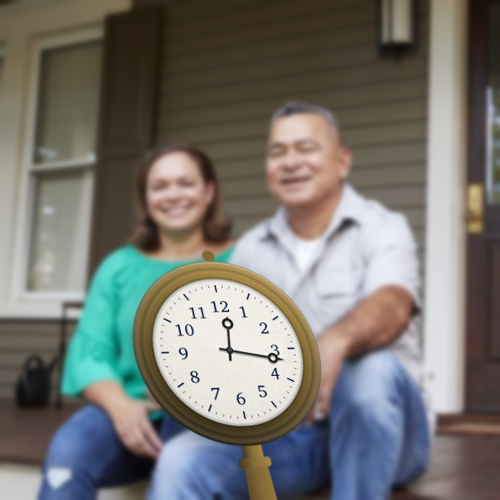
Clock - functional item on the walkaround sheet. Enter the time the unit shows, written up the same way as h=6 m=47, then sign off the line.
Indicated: h=12 m=17
